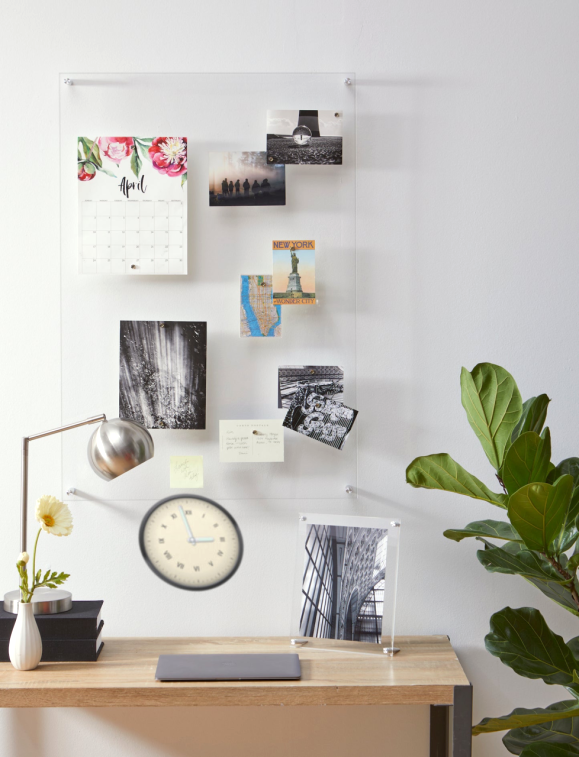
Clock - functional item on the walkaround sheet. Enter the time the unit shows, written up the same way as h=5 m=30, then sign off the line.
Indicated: h=2 m=58
